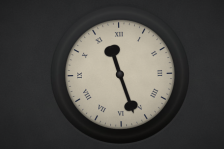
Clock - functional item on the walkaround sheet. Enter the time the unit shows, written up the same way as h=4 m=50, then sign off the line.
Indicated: h=11 m=27
